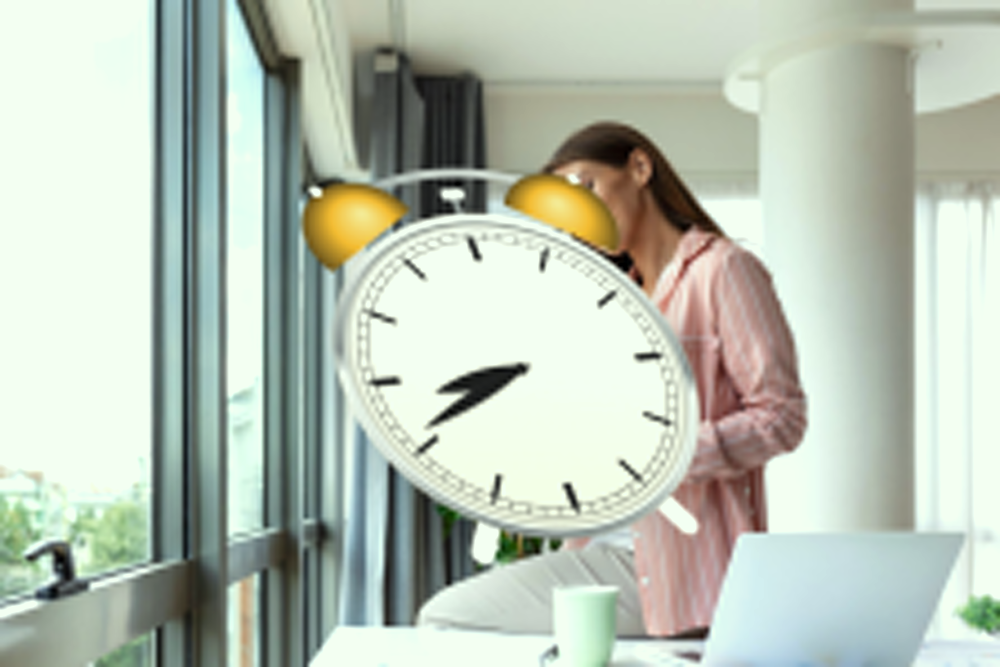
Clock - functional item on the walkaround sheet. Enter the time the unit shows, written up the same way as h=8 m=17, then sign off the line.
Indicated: h=8 m=41
